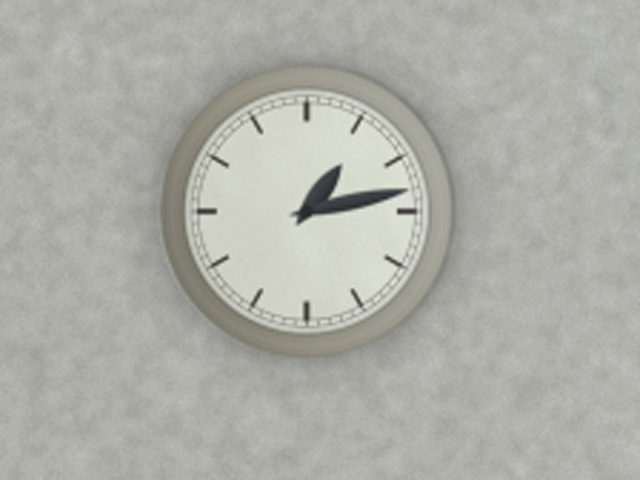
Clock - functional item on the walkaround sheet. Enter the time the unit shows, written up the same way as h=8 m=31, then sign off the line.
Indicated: h=1 m=13
